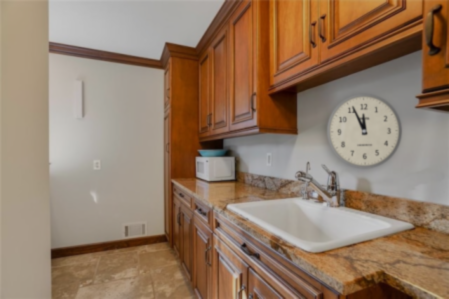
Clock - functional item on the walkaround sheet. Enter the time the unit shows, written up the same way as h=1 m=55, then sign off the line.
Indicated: h=11 m=56
